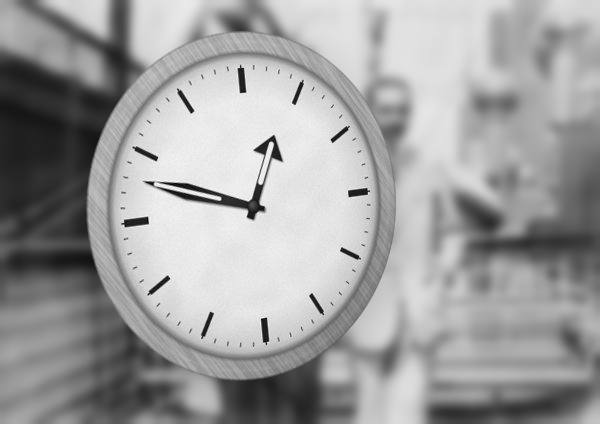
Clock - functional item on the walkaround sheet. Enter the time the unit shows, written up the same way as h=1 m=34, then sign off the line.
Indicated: h=12 m=48
